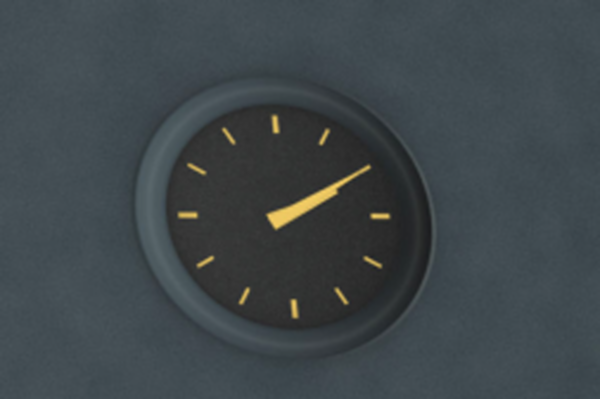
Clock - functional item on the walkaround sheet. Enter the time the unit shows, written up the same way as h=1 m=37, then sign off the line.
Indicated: h=2 m=10
